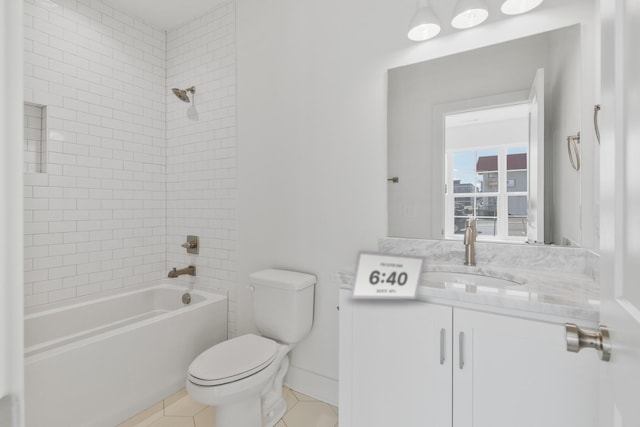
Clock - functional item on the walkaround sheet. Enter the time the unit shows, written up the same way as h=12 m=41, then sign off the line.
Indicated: h=6 m=40
